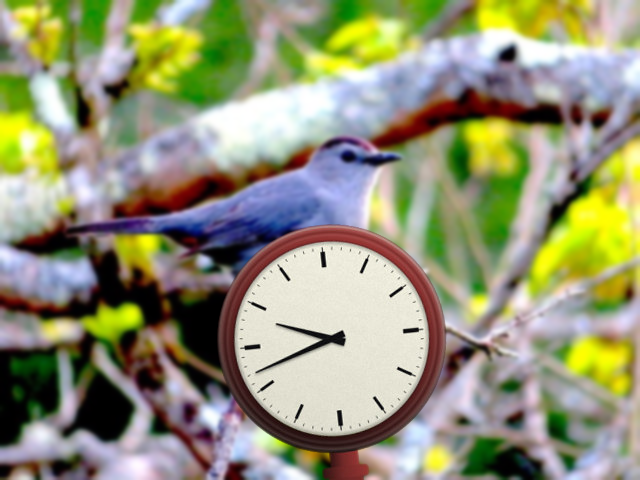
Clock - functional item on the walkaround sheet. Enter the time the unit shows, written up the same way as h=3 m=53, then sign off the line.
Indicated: h=9 m=42
